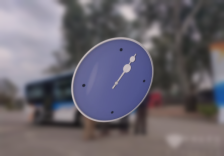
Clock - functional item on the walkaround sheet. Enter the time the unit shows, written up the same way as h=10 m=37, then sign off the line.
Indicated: h=1 m=5
